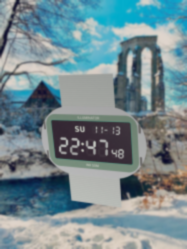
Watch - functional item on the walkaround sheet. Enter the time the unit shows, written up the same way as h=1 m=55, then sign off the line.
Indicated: h=22 m=47
